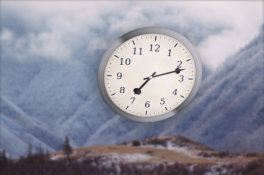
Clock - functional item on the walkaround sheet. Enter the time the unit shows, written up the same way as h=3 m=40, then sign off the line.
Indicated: h=7 m=12
